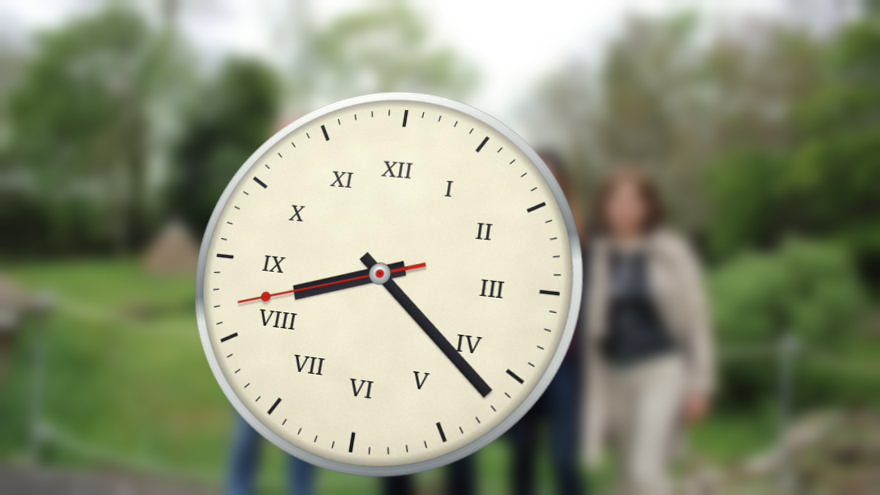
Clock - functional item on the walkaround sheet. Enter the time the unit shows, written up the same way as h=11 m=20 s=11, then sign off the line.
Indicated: h=8 m=21 s=42
